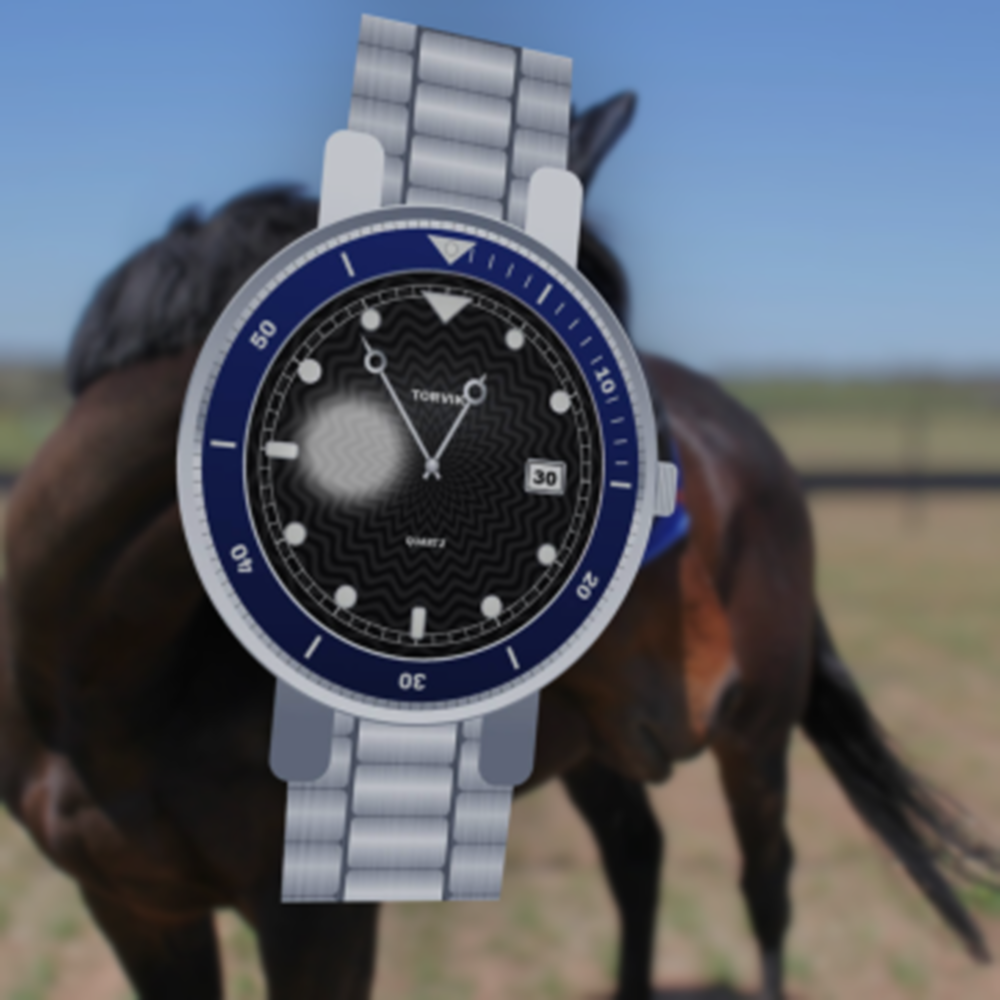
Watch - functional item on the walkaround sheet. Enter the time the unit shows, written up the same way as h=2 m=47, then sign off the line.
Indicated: h=12 m=54
